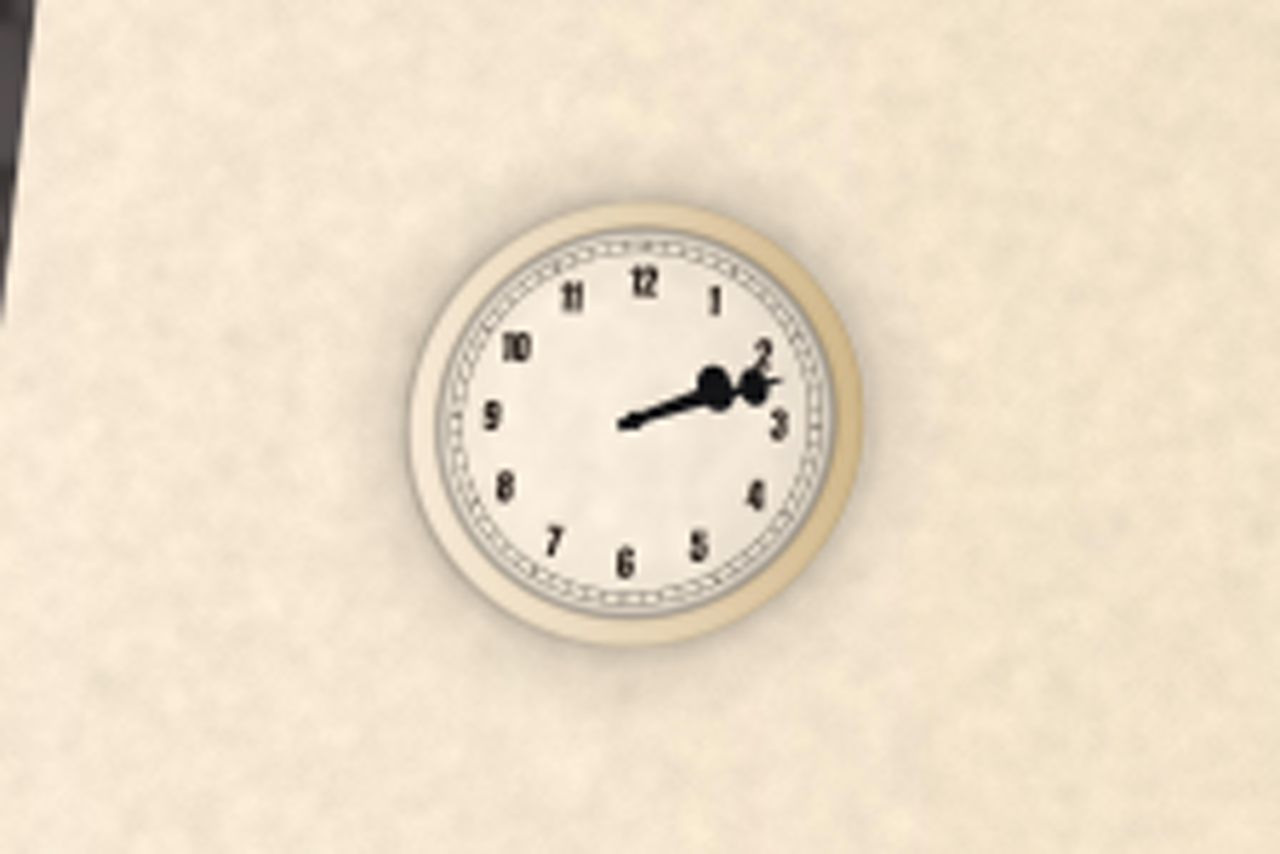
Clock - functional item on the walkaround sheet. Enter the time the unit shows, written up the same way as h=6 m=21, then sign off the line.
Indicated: h=2 m=12
